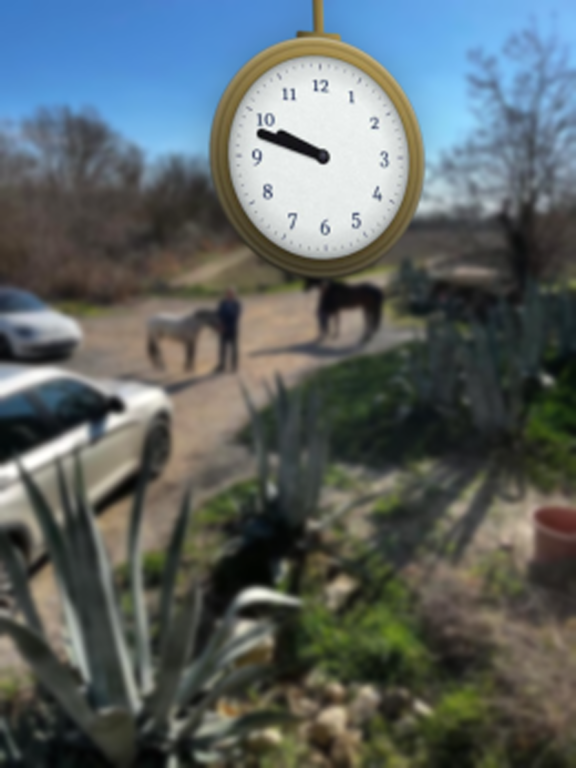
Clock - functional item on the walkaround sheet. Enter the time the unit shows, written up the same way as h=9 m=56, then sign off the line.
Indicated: h=9 m=48
